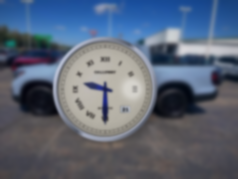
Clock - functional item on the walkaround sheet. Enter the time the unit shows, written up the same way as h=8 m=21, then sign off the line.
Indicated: h=9 m=30
